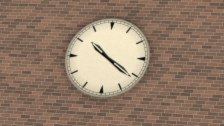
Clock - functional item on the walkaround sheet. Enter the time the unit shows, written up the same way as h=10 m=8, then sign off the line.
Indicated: h=10 m=21
